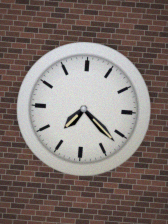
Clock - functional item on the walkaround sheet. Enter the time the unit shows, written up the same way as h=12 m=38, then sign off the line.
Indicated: h=7 m=22
